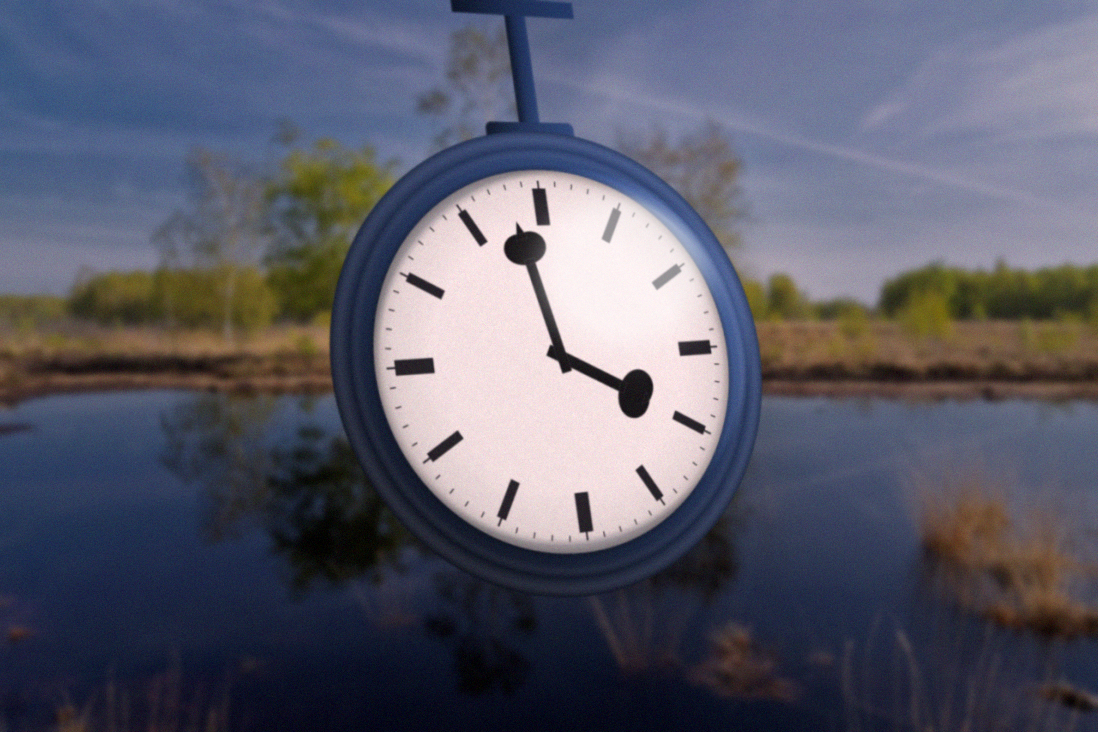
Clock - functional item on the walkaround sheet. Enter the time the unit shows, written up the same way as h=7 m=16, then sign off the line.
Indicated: h=3 m=58
